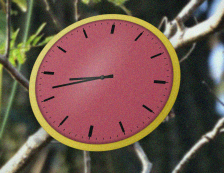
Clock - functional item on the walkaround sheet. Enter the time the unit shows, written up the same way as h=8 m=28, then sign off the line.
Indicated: h=8 m=42
